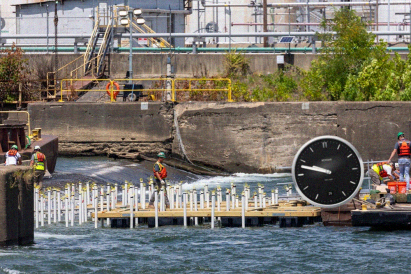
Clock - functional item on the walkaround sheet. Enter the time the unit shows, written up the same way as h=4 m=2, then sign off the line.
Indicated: h=9 m=48
